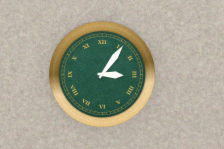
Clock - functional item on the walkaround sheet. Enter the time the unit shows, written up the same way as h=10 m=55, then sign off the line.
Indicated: h=3 m=6
